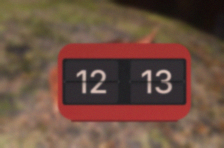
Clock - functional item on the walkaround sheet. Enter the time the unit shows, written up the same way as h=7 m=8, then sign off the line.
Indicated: h=12 m=13
